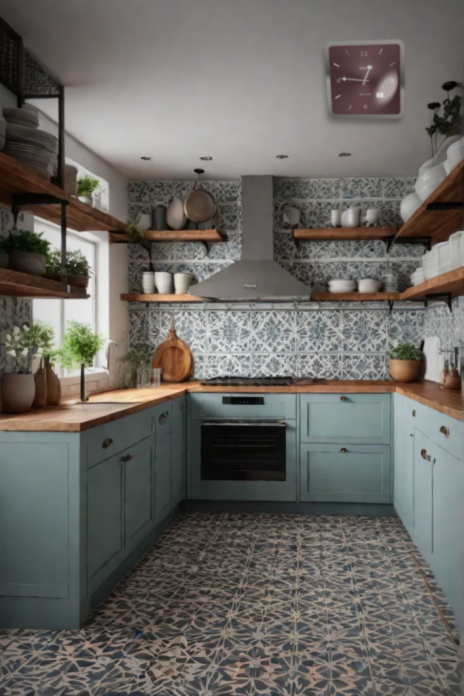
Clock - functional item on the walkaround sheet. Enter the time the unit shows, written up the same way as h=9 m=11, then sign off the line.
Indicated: h=12 m=46
